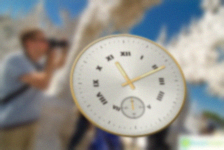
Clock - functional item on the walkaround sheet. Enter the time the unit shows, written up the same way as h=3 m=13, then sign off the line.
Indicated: h=11 m=11
